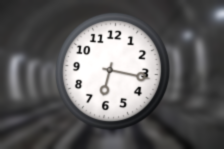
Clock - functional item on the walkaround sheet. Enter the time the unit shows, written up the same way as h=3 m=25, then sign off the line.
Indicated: h=6 m=16
